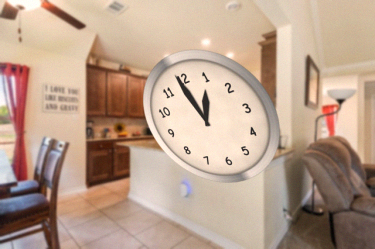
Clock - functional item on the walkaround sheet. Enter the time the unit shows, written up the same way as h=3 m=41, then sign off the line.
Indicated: h=12 m=59
